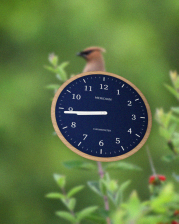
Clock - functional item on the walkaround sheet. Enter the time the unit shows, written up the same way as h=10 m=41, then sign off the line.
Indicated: h=8 m=44
